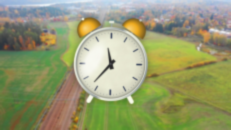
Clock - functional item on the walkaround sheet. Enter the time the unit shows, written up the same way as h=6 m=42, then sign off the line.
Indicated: h=11 m=37
